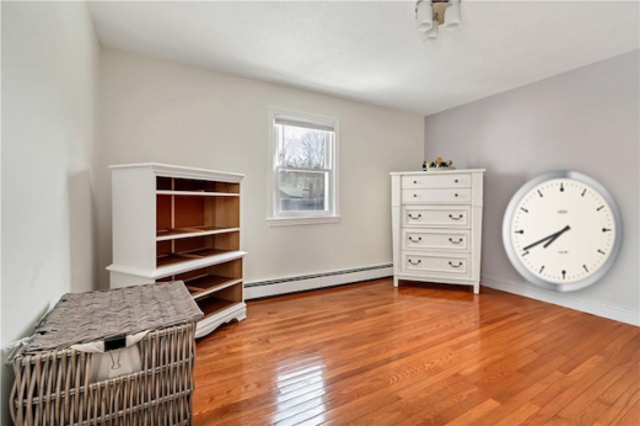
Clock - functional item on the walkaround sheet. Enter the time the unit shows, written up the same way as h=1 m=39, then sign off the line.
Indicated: h=7 m=41
